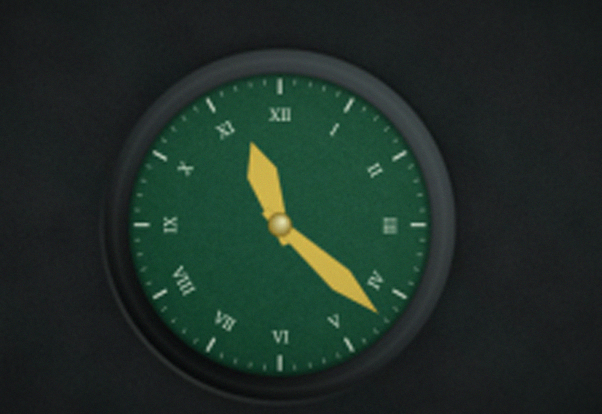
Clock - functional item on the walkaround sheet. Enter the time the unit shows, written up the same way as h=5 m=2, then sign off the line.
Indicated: h=11 m=22
